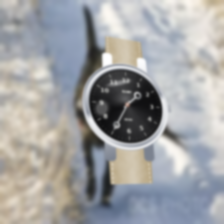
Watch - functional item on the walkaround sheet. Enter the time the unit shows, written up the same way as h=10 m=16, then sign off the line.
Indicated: h=1 m=35
